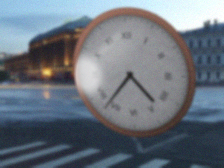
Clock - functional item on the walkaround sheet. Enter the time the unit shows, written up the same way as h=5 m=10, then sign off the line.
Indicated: h=4 m=37
